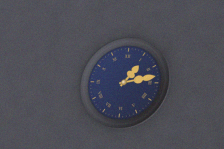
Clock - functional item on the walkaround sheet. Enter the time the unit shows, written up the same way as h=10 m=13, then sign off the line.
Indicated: h=1 m=13
